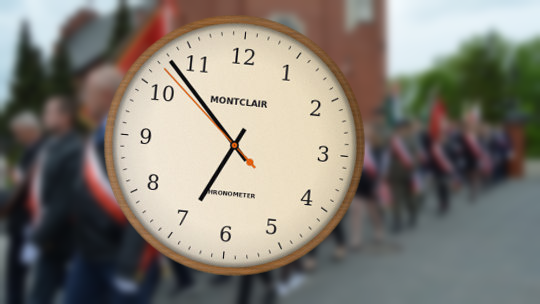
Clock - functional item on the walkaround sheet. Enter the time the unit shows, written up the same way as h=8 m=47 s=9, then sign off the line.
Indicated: h=6 m=52 s=52
